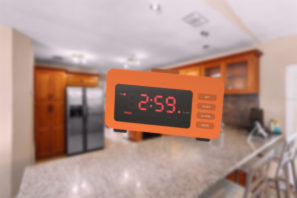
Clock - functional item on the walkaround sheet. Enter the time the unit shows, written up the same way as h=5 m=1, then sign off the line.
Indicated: h=2 m=59
